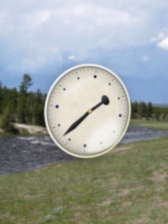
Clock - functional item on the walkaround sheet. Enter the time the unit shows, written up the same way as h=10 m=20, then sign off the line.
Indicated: h=1 m=37
